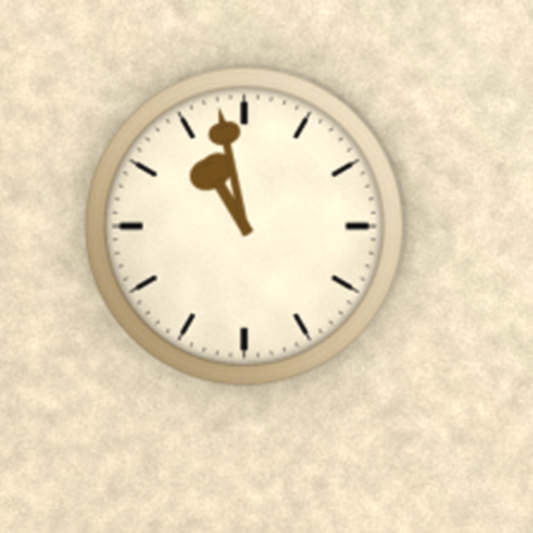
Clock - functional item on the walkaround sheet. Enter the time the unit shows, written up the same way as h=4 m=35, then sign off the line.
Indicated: h=10 m=58
